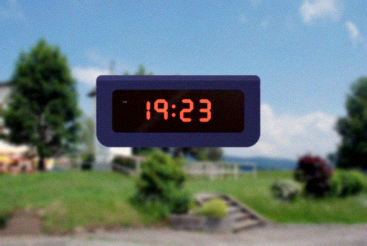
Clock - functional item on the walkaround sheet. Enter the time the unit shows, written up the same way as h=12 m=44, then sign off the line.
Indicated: h=19 m=23
